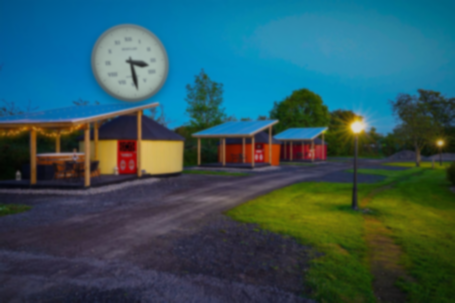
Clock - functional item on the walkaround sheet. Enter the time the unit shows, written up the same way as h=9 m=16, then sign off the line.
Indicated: h=3 m=29
